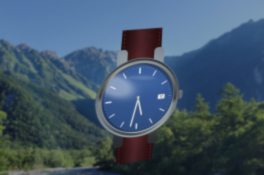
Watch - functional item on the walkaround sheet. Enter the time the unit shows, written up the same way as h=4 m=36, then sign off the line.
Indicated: h=5 m=32
